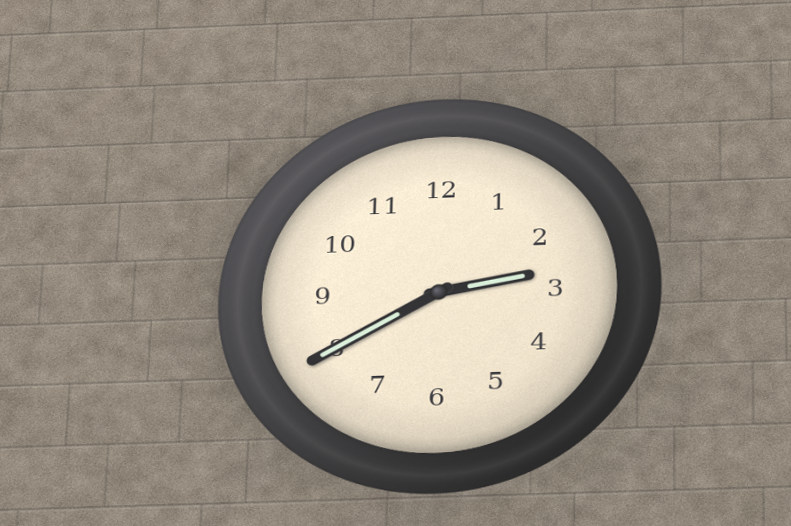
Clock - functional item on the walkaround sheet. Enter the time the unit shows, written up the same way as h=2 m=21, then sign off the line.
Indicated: h=2 m=40
